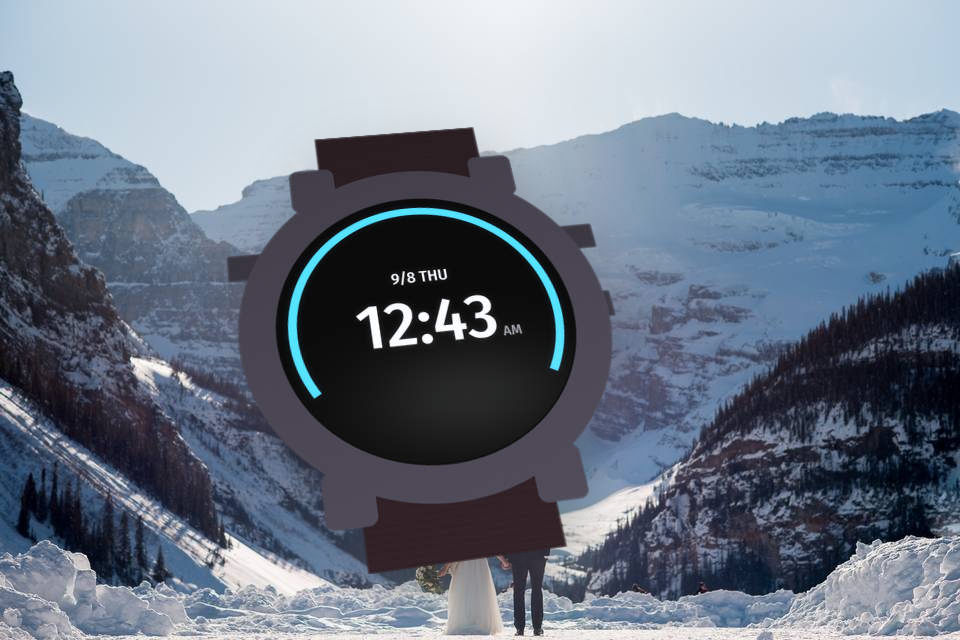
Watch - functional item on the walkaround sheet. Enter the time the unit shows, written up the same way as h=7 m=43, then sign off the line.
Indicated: h=12 m=43
